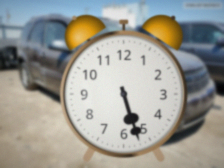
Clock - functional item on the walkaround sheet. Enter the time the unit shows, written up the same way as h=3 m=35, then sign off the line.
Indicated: h=5 m=27
